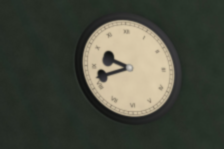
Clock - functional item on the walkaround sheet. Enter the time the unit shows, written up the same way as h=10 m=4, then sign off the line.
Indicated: h=9 m=42
